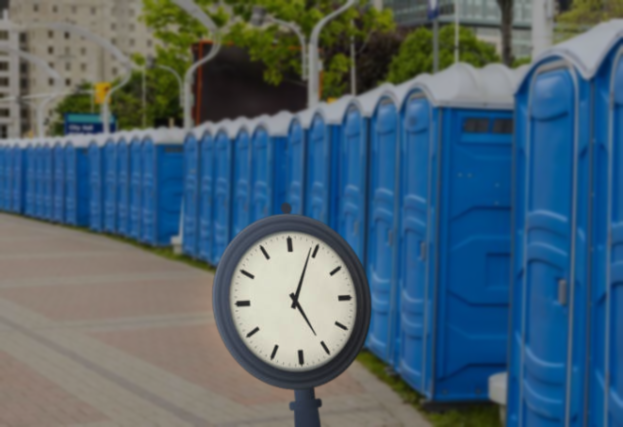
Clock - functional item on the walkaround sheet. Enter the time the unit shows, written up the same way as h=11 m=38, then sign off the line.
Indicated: h=5 m=4
